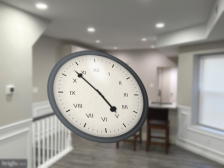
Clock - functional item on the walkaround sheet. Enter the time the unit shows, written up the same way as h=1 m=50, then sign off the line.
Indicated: h=4 m=53
